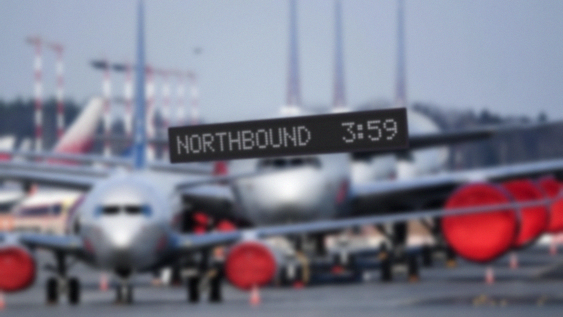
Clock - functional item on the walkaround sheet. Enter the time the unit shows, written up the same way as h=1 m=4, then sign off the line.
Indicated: h=3 m=59
